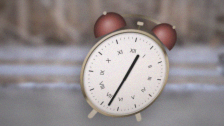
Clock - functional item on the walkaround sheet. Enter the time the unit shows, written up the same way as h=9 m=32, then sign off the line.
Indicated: h=12 m=33
